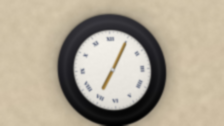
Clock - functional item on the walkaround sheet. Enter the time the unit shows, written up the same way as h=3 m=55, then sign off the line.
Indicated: h=7 m=5
